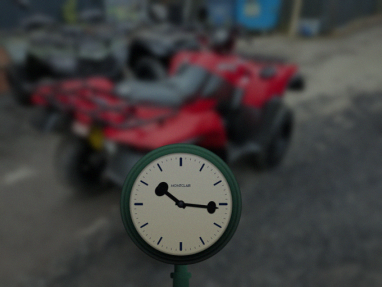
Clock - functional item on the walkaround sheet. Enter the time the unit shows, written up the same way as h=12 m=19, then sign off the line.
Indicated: h=10 m=16
